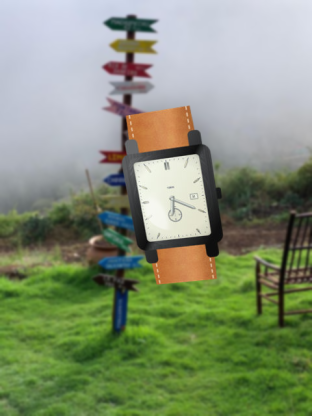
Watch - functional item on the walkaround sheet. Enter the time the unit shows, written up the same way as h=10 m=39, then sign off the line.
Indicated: h=6 m=20
